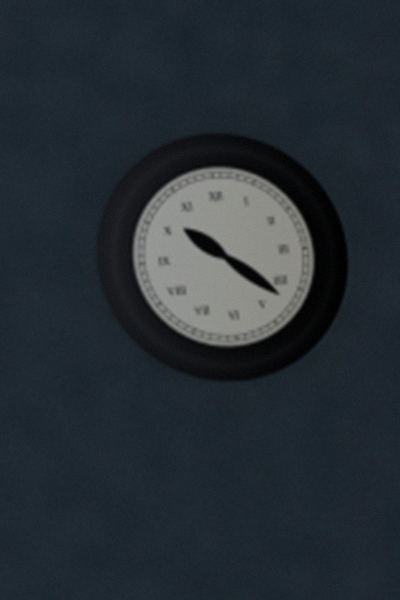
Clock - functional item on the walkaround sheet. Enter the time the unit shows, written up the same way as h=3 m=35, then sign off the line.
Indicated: h=10 m=22
